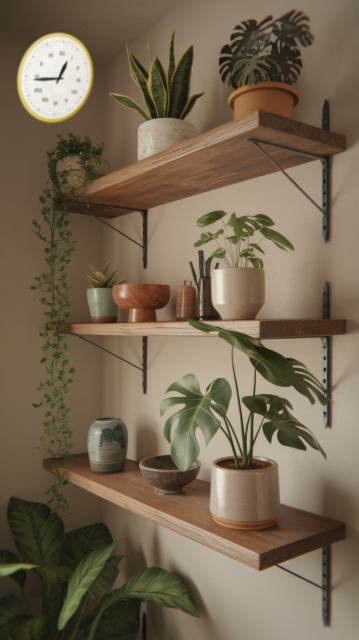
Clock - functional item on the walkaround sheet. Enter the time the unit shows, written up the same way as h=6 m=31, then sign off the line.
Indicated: h=12 m=44
